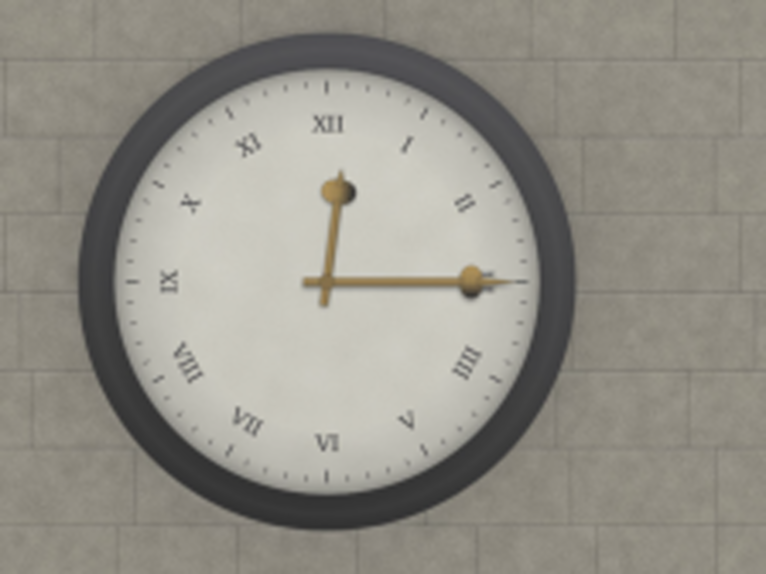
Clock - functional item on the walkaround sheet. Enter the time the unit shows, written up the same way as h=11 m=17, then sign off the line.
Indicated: h=12 m=15
